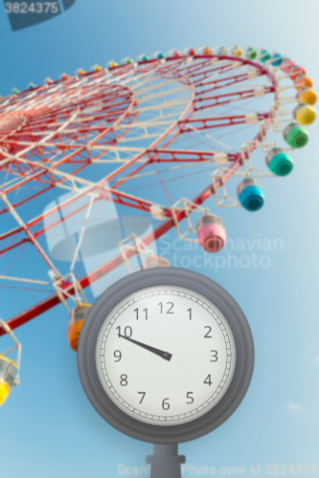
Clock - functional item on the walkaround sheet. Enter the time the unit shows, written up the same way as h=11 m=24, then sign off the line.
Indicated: h=9 m=49
